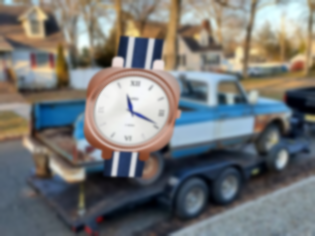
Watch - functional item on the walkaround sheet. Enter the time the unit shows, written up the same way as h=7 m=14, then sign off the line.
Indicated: h=11 m=19
